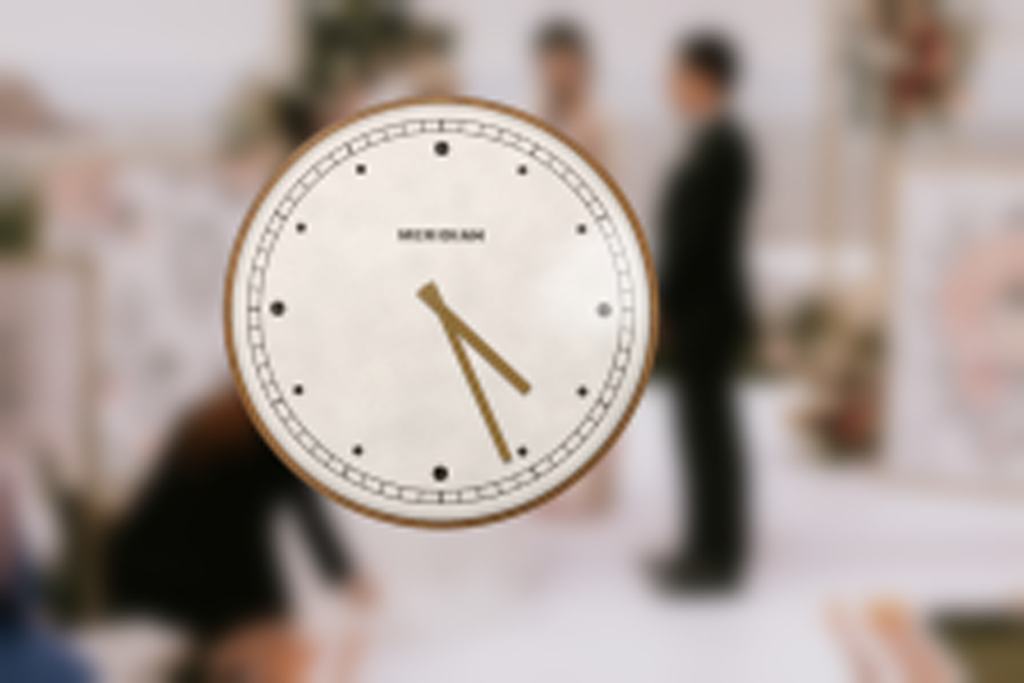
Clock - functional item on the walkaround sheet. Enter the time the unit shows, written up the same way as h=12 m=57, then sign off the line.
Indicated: h=4 m=26
